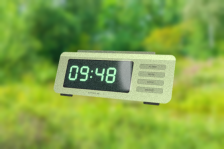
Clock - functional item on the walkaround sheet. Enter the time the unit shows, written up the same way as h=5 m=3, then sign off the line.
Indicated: h=9 m=48
